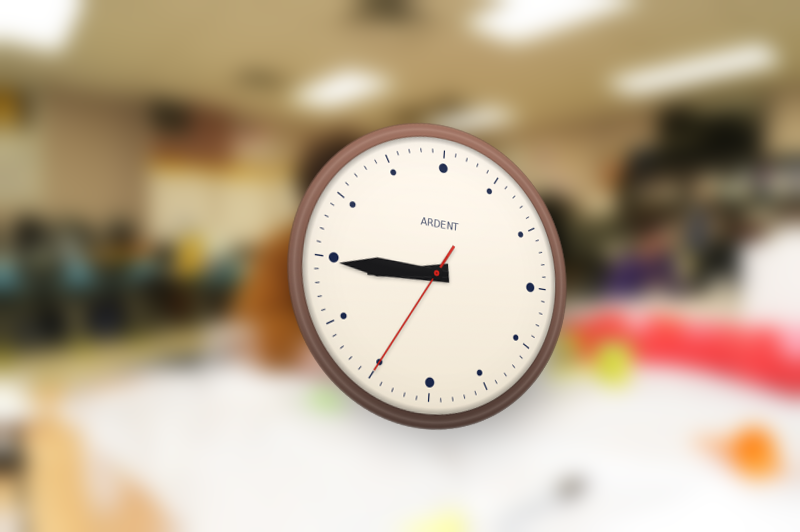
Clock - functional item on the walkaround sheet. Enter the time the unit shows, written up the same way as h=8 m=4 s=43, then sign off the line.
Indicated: h=8 m=44 s=35
